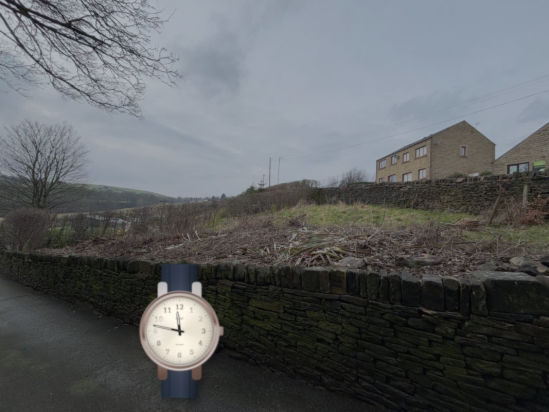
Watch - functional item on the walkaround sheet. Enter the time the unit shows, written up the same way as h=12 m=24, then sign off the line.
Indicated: h=11 m=47
